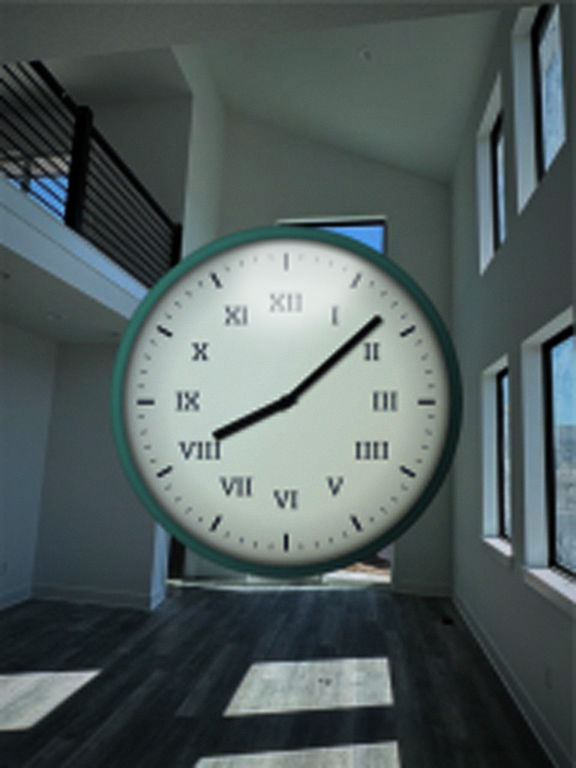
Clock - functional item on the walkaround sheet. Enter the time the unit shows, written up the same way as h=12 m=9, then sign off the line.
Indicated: h=8 m=8
